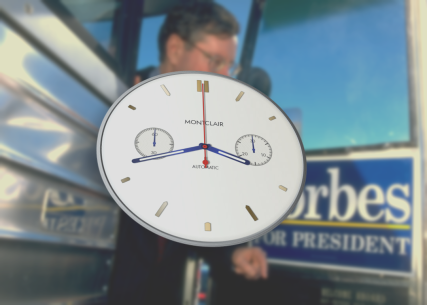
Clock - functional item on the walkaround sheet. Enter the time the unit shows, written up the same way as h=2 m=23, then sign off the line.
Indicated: h=3 m=42
